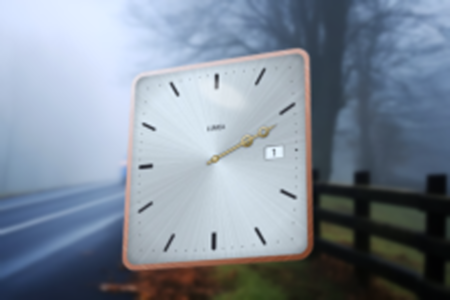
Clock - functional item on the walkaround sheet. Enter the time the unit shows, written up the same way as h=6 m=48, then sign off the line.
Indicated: h=2 m=11
